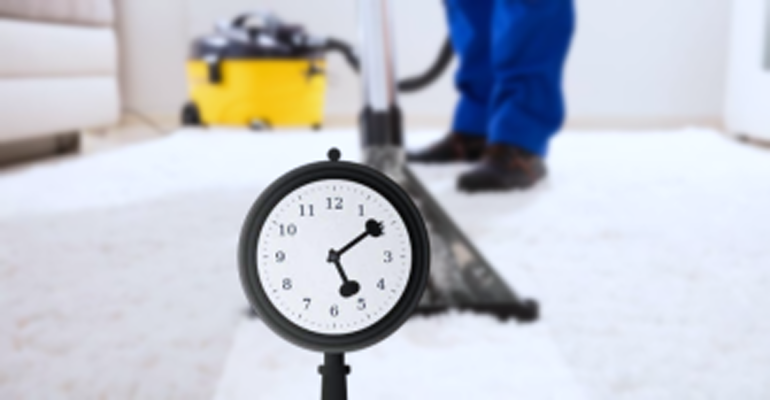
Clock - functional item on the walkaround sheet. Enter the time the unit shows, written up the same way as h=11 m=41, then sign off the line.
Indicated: h=5 m=9
